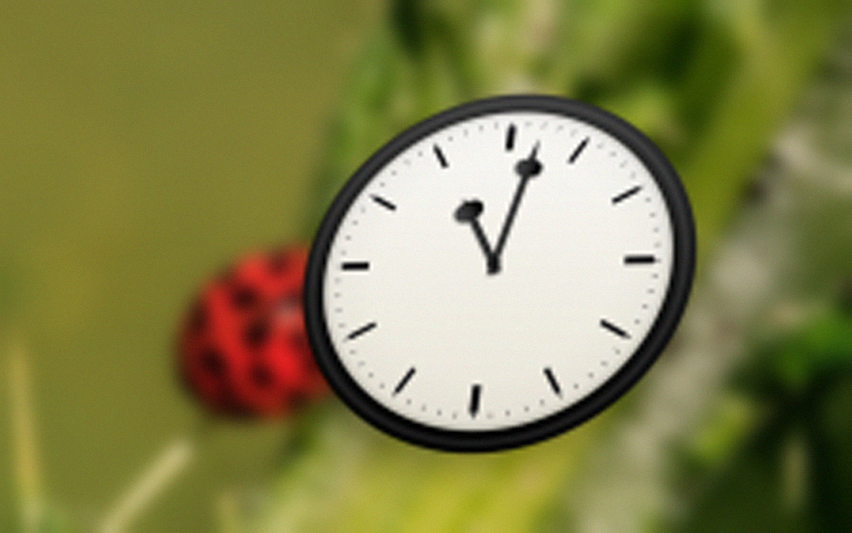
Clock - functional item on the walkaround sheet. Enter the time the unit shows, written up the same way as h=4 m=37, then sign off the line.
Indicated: h=11 m=2
